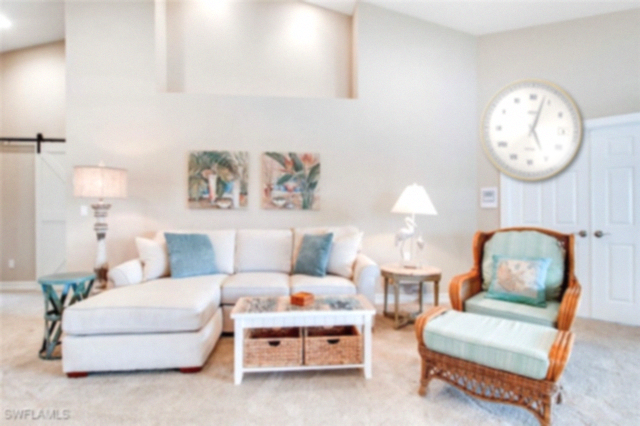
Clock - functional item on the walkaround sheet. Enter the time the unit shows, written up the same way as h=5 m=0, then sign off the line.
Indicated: h=5 m=3
